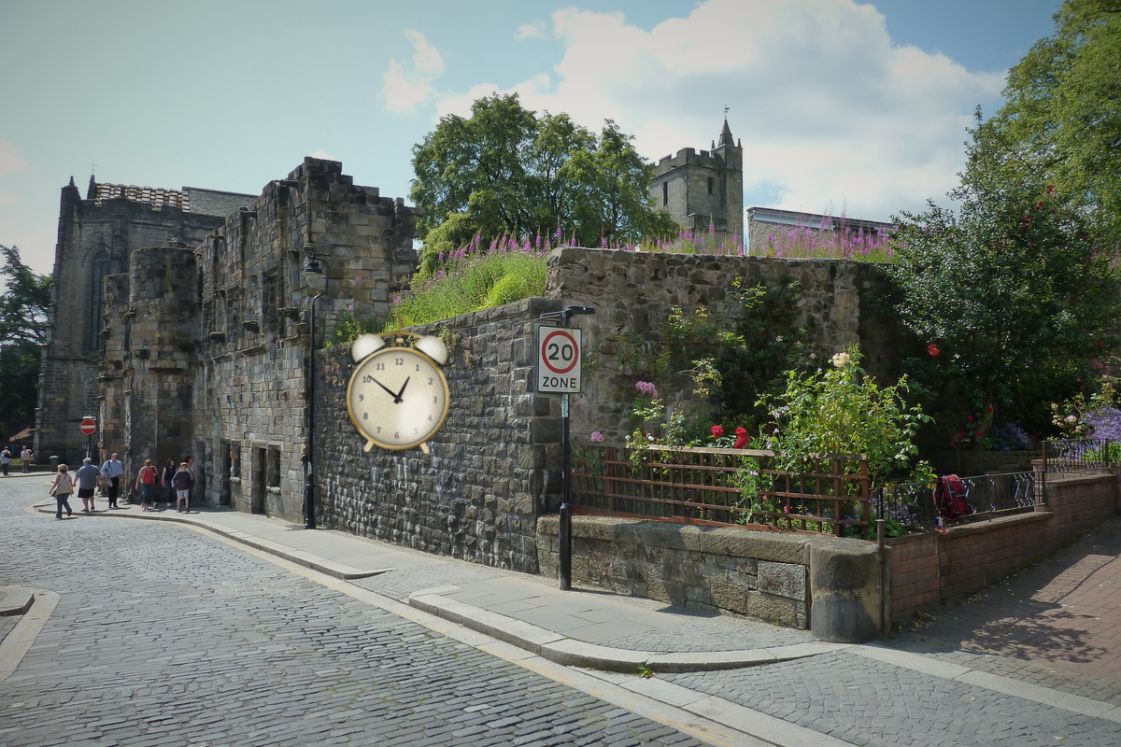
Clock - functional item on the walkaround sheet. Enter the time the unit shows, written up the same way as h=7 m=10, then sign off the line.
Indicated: h=12 m=51
